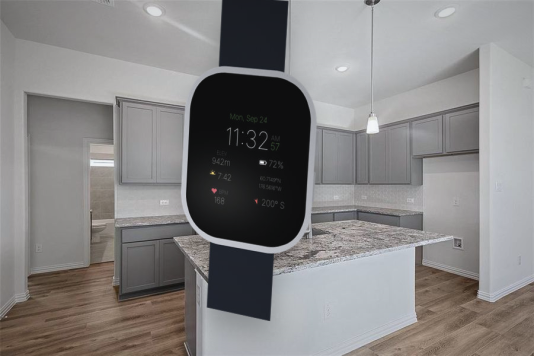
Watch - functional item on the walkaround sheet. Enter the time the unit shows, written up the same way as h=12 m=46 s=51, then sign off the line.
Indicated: h=11 m=32 s=57
